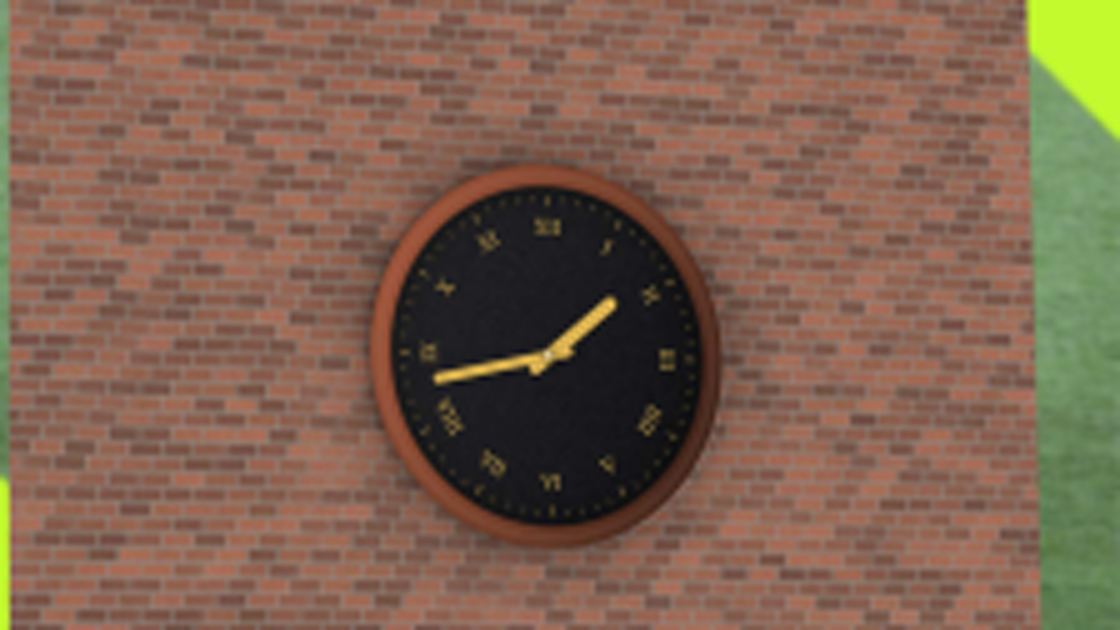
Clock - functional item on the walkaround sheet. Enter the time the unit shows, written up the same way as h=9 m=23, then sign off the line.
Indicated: h=1 m=43
